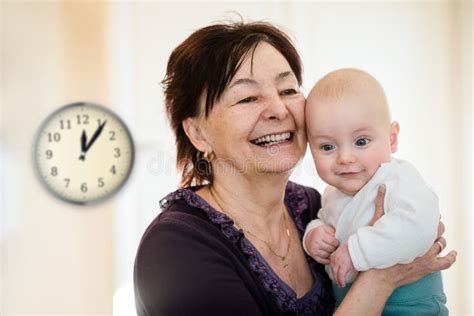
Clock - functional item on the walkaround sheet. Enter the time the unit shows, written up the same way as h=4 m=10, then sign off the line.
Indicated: h=12 m=6
